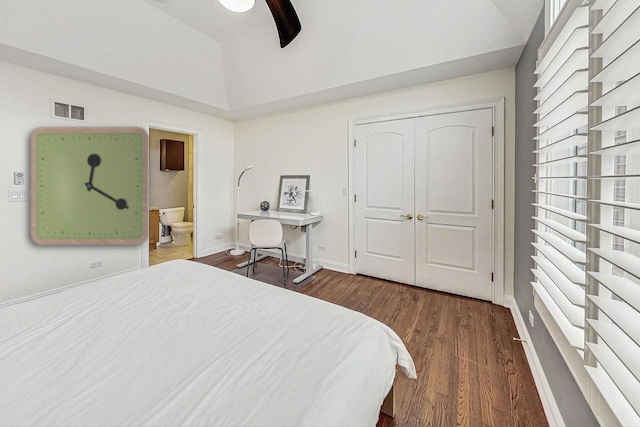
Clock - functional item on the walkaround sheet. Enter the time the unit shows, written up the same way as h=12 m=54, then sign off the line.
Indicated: h=12 m=20
